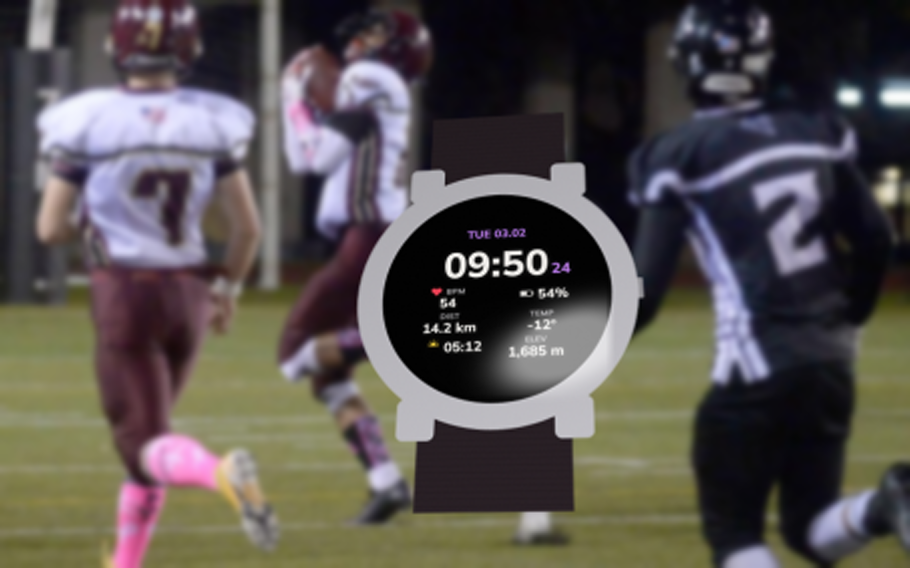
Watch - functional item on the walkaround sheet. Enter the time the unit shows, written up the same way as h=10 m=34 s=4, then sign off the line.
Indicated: h=9 m=50 s=24
